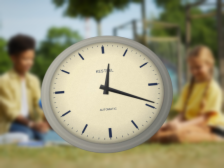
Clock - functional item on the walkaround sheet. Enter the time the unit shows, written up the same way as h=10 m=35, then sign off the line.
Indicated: h=12 m=19
